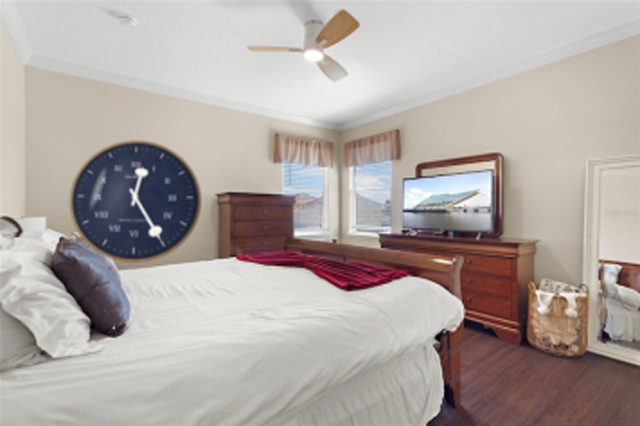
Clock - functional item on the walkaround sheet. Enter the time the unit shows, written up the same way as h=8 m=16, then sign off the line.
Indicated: h=12 m=25
